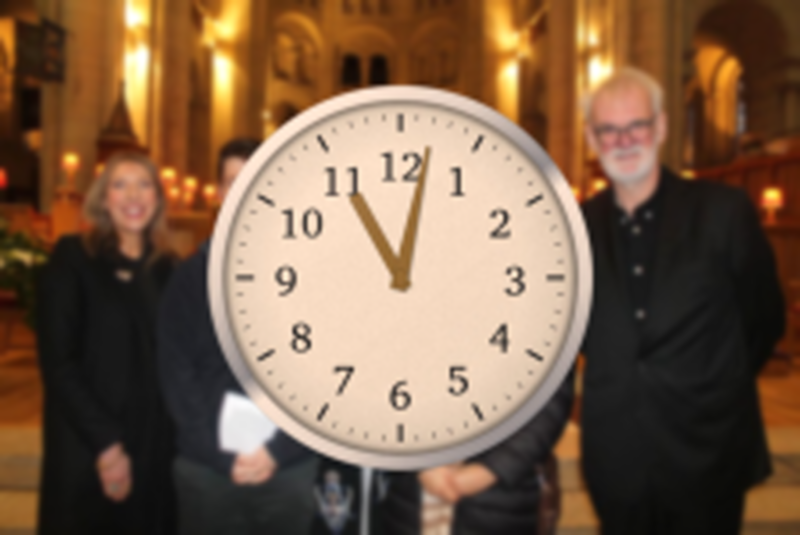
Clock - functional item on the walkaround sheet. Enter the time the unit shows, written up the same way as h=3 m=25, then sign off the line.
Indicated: h=11 m=2
